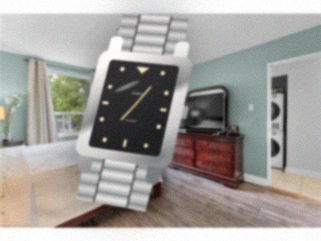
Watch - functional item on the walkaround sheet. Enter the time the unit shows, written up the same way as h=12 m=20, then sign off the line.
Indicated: h=7 m=5
